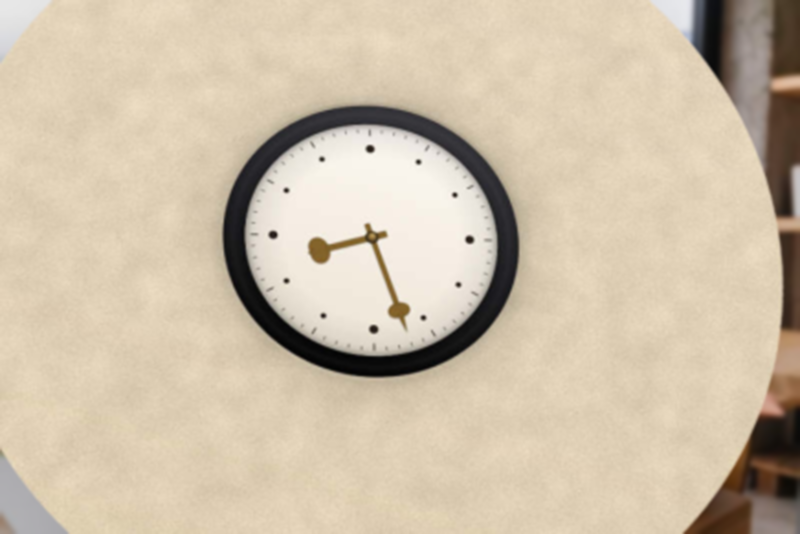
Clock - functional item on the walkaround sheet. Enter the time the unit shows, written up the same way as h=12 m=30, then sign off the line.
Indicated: h=8 m=27
